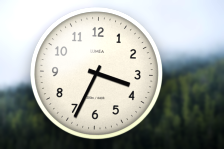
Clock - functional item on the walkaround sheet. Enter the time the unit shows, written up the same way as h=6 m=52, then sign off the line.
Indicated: h=3 m=34
